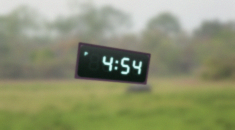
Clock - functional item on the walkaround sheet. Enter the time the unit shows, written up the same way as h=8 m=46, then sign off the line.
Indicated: h=4 m=54
